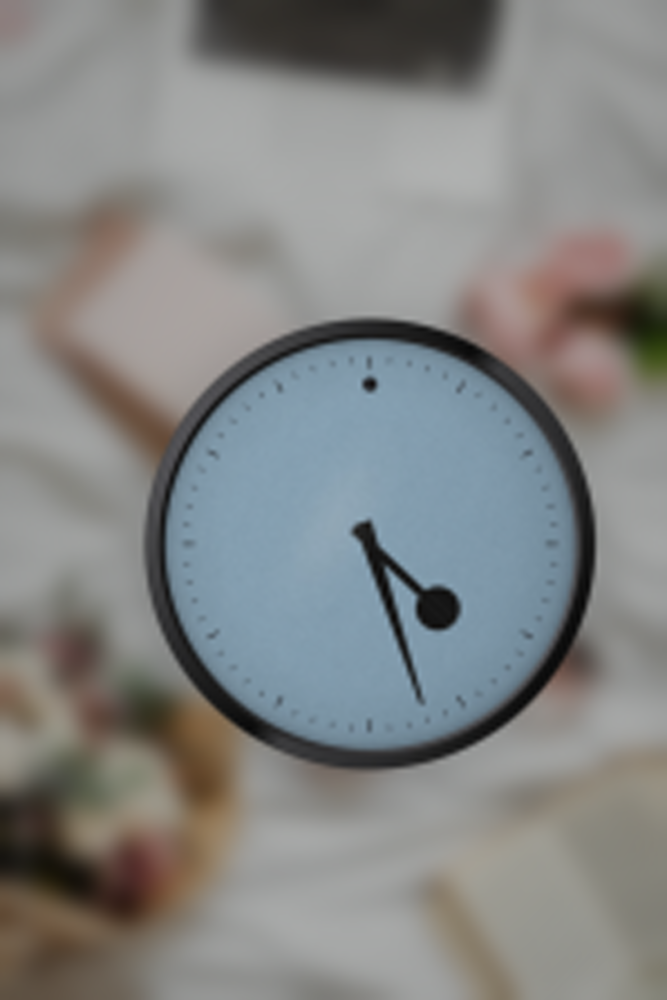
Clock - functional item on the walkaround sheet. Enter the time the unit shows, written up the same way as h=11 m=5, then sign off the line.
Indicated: h=4 m=27
